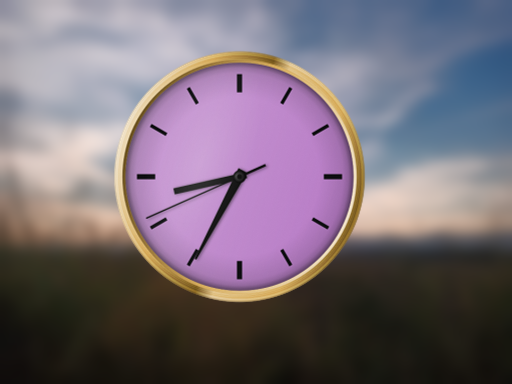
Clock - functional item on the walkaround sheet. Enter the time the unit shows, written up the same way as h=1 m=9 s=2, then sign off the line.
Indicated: h=8 m=34 s=41
